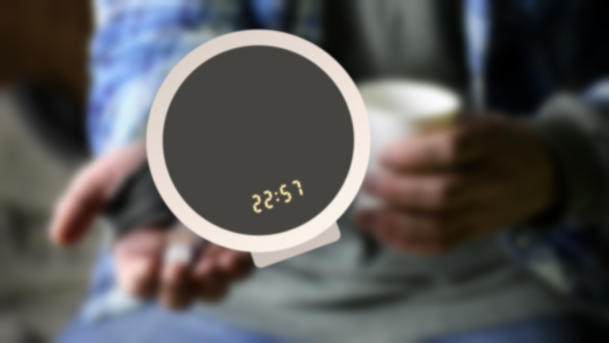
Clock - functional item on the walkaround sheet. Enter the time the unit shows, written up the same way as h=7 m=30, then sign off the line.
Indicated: h=22 m=57
